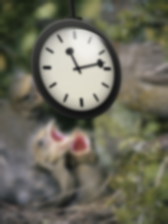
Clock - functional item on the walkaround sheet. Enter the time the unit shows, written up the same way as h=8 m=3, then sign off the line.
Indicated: h=11 m=13
